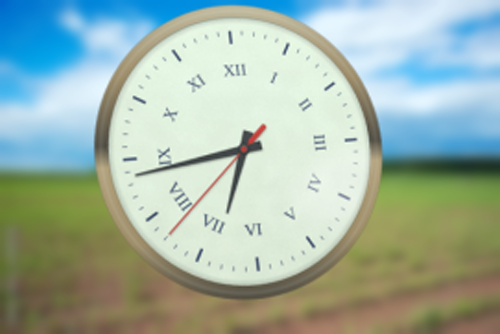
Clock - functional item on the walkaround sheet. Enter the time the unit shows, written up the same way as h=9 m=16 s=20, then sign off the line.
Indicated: h=6 m=43 s=38
